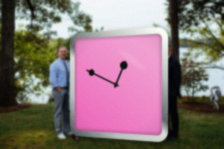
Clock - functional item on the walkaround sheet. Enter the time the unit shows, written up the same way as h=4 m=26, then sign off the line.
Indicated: h=12 m=49
